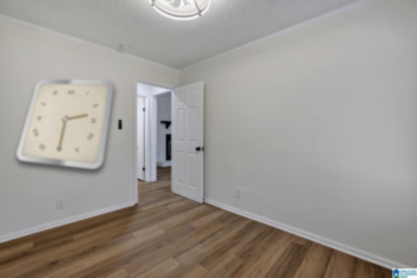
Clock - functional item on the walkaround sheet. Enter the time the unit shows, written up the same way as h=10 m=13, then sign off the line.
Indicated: h=2 m=30
